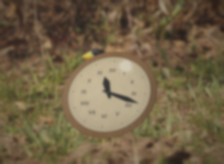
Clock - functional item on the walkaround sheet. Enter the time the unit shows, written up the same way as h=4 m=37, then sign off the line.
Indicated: h=11 m=18
